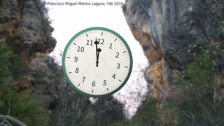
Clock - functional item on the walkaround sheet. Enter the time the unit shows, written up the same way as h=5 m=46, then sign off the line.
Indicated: h=11 m=58
